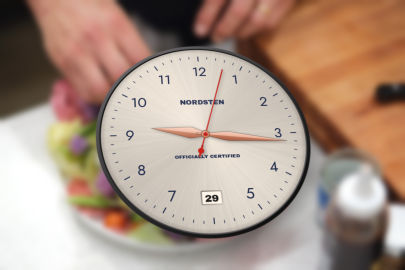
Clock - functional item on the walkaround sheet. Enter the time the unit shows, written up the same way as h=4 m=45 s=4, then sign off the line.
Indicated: h=9 m=16 s=3
